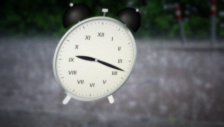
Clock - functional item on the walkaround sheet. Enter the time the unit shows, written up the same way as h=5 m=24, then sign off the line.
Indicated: h=9 m=18
